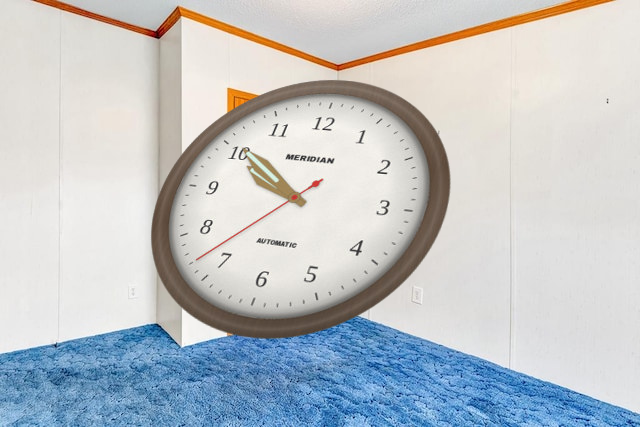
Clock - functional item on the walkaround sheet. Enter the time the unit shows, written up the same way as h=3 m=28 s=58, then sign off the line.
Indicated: h=9 m=50 s=37
